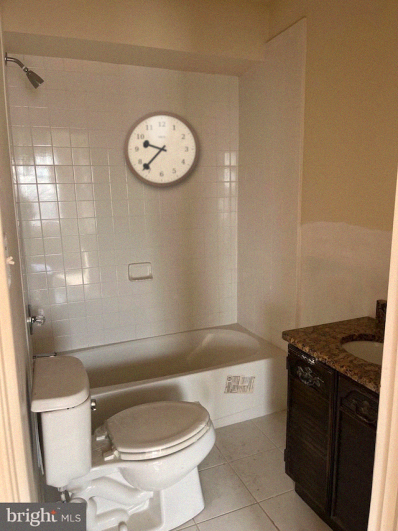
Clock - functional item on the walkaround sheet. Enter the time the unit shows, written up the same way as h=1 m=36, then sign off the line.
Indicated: h=9 m=37
